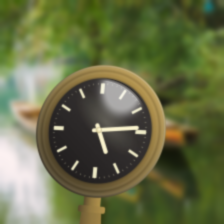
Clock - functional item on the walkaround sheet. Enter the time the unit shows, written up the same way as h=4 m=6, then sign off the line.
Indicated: h=5 m=14
